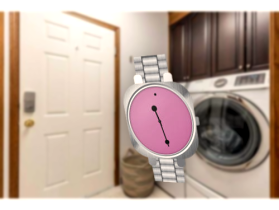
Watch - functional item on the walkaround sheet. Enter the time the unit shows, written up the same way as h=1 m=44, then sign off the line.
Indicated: h=11 m=28
